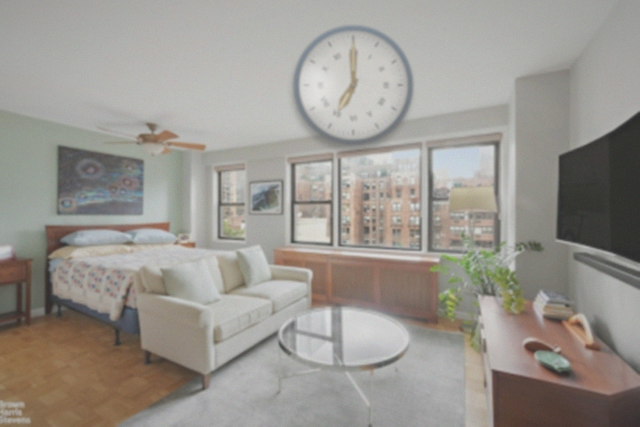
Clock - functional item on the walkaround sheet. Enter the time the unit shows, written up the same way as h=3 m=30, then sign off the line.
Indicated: h=7 m=0
